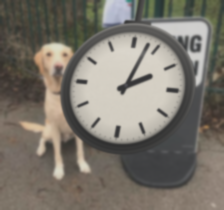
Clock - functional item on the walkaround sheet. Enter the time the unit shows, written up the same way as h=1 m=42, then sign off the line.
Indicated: h=2 m=3
